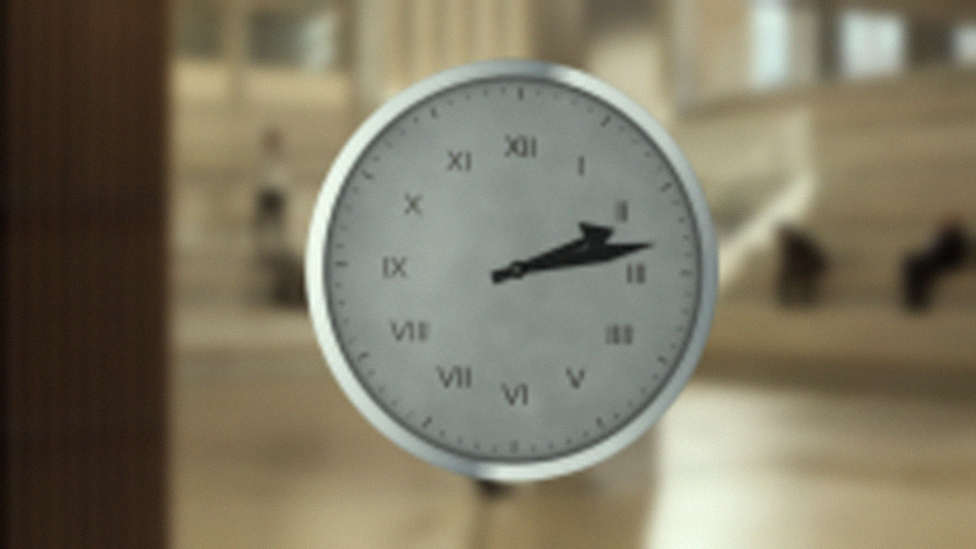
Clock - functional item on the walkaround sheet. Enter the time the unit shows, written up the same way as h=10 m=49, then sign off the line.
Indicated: h=2 m=13
